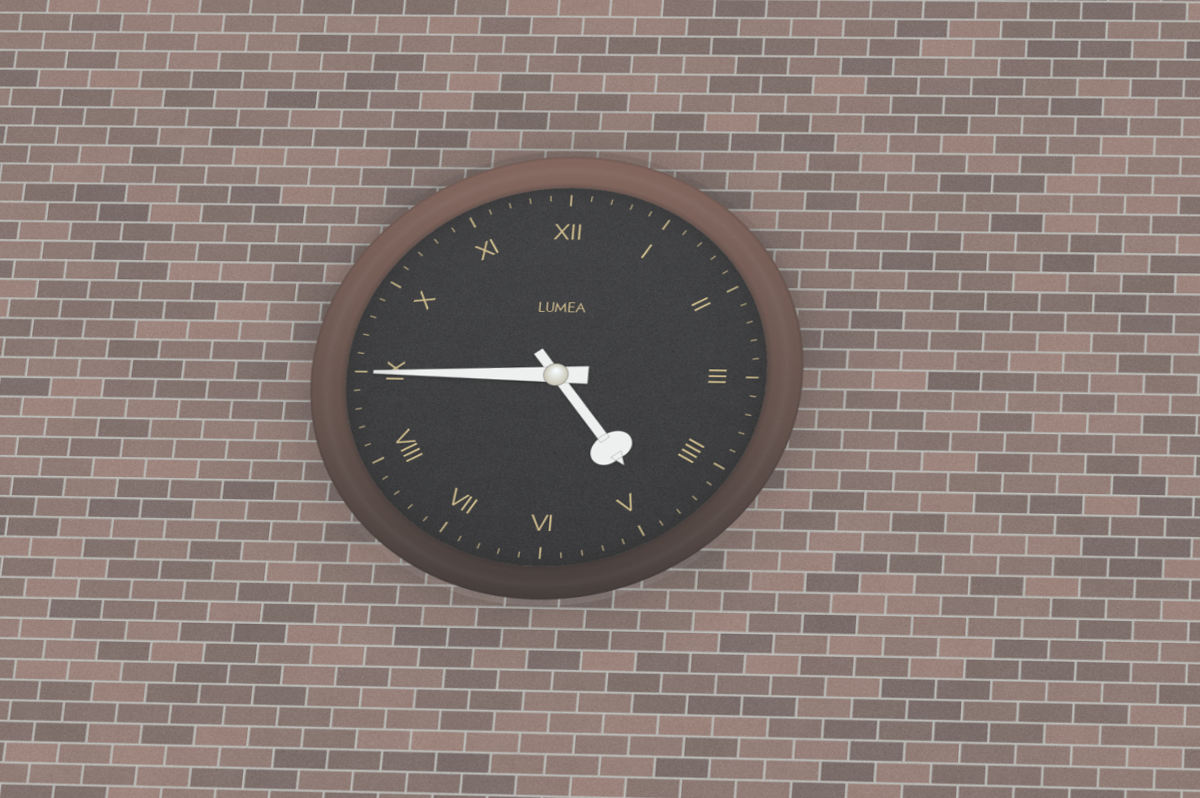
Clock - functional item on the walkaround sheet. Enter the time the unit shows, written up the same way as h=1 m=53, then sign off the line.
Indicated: h=4 m=45
